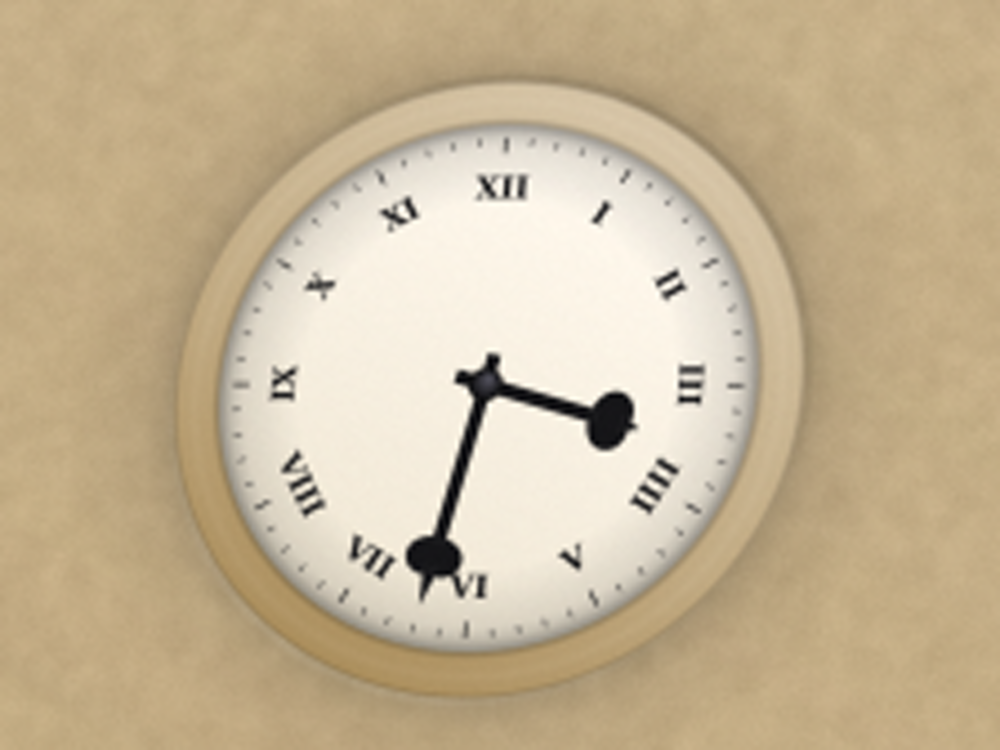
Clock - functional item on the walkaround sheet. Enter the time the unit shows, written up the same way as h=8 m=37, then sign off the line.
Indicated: h=3 m=32
